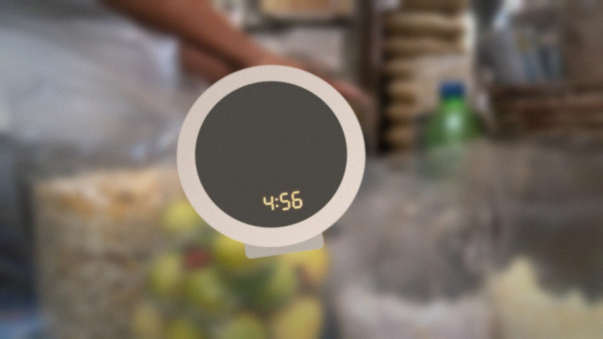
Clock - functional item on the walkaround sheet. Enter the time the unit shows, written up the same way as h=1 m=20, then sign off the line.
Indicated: h=4 m=56
